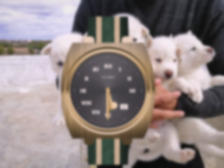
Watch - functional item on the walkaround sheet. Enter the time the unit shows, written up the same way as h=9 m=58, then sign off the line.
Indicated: h=5 m=30
